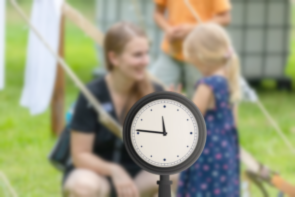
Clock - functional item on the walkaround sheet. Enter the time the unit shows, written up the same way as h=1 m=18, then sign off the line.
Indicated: h=11 m=46
